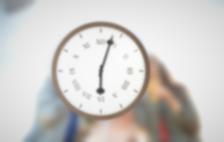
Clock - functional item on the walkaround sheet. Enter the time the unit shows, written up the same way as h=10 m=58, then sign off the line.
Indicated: h=6 m=3
